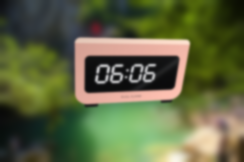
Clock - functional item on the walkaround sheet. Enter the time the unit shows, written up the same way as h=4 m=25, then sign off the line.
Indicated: h=6 m=6
